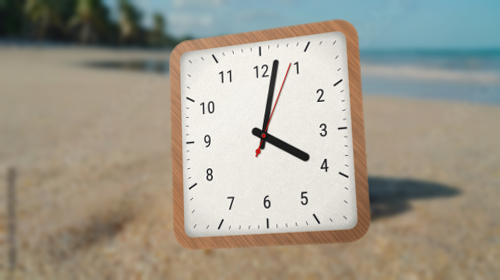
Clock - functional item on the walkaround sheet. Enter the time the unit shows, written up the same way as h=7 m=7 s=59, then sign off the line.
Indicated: h=4 m=2 s=4
